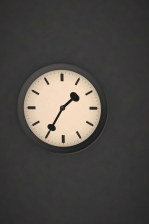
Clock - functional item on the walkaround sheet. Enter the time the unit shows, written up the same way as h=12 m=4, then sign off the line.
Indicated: h=1 m=35
